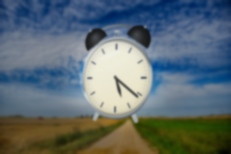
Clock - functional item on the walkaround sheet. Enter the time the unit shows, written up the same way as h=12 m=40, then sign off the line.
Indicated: h=5 m=21
